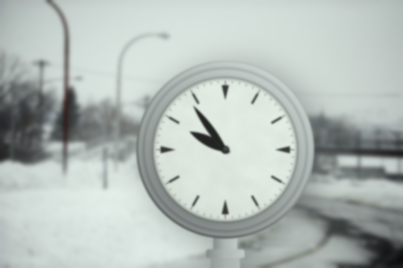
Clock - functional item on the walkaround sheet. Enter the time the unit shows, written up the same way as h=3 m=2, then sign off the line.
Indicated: h=9 m=54
